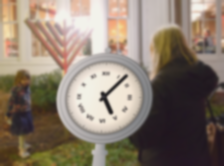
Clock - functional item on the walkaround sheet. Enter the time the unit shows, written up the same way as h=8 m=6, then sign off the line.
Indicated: h=5 m=7
